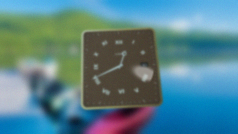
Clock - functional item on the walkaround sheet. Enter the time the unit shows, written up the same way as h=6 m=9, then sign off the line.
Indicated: h=12 m=41
